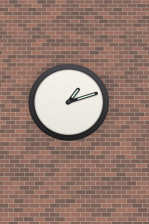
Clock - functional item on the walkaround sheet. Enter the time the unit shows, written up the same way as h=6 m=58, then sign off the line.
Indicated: h=1 m=12
